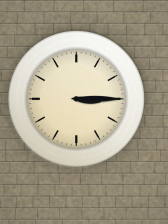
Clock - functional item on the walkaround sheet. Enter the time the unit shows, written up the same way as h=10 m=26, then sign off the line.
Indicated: h=3 m=15
